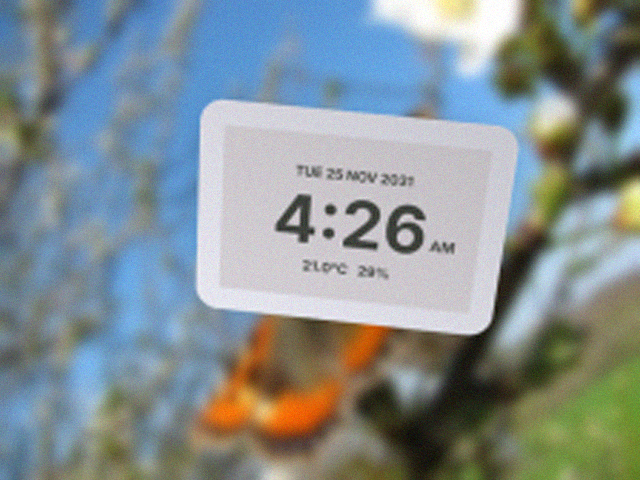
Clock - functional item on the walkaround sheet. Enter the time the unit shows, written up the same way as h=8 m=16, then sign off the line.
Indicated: h=4 m=26
